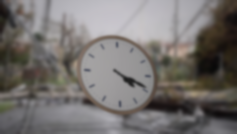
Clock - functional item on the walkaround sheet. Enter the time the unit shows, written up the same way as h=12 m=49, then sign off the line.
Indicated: h=4 m=19
